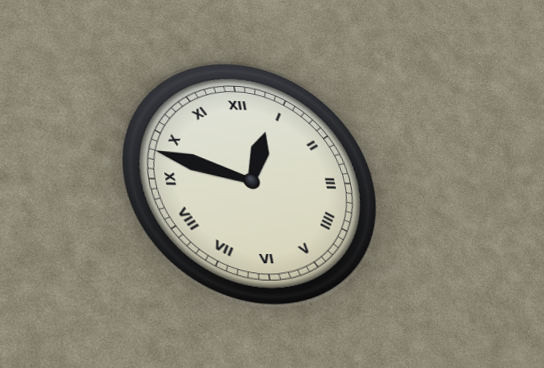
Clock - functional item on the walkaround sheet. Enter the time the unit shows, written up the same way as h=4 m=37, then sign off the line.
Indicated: h=12 m=48
